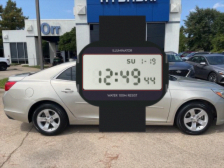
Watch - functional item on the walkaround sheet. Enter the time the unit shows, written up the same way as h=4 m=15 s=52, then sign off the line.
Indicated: h=12 m=49 s=44
